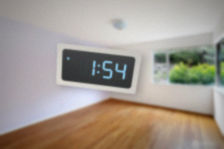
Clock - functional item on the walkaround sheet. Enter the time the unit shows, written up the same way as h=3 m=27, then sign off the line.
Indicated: h=1 m=54
